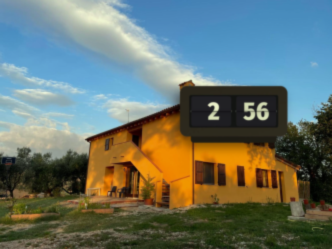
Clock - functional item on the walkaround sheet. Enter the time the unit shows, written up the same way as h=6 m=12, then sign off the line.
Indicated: h=2 m=56
